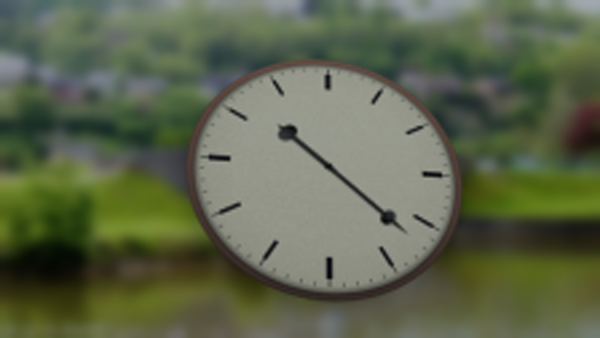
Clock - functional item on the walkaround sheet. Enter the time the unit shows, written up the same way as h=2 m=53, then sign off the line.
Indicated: h=10 m=22
